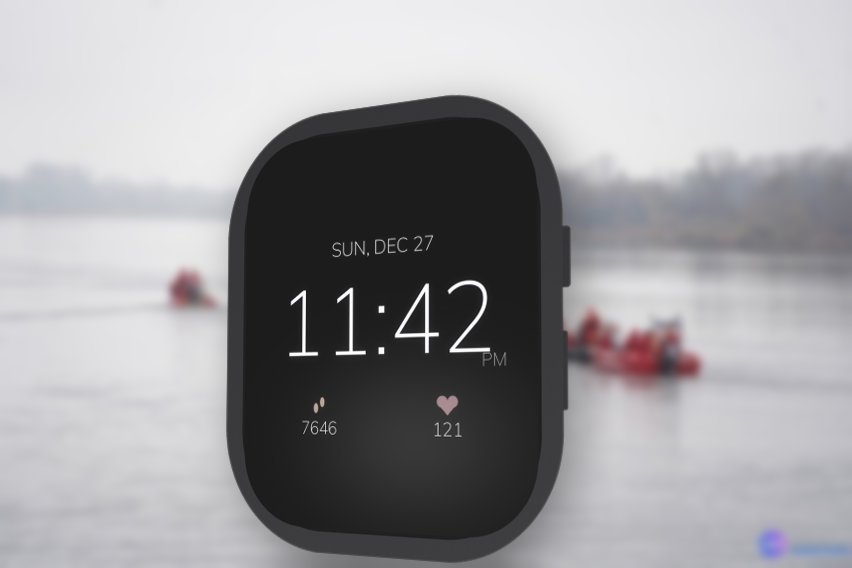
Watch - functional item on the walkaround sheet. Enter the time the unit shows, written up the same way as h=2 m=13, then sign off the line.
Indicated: h=11 m=42
